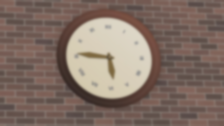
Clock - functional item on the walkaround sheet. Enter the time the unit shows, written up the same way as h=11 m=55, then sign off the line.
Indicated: h=5 m=46
